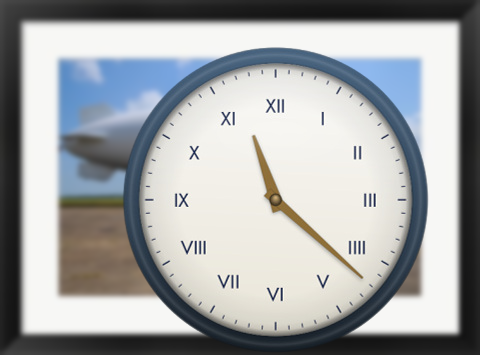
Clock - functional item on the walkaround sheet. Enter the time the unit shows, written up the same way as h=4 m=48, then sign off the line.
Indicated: h=11 m=22
